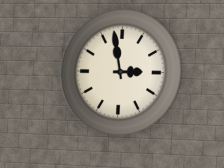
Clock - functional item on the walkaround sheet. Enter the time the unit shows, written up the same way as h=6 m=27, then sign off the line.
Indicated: h=2 m=58
